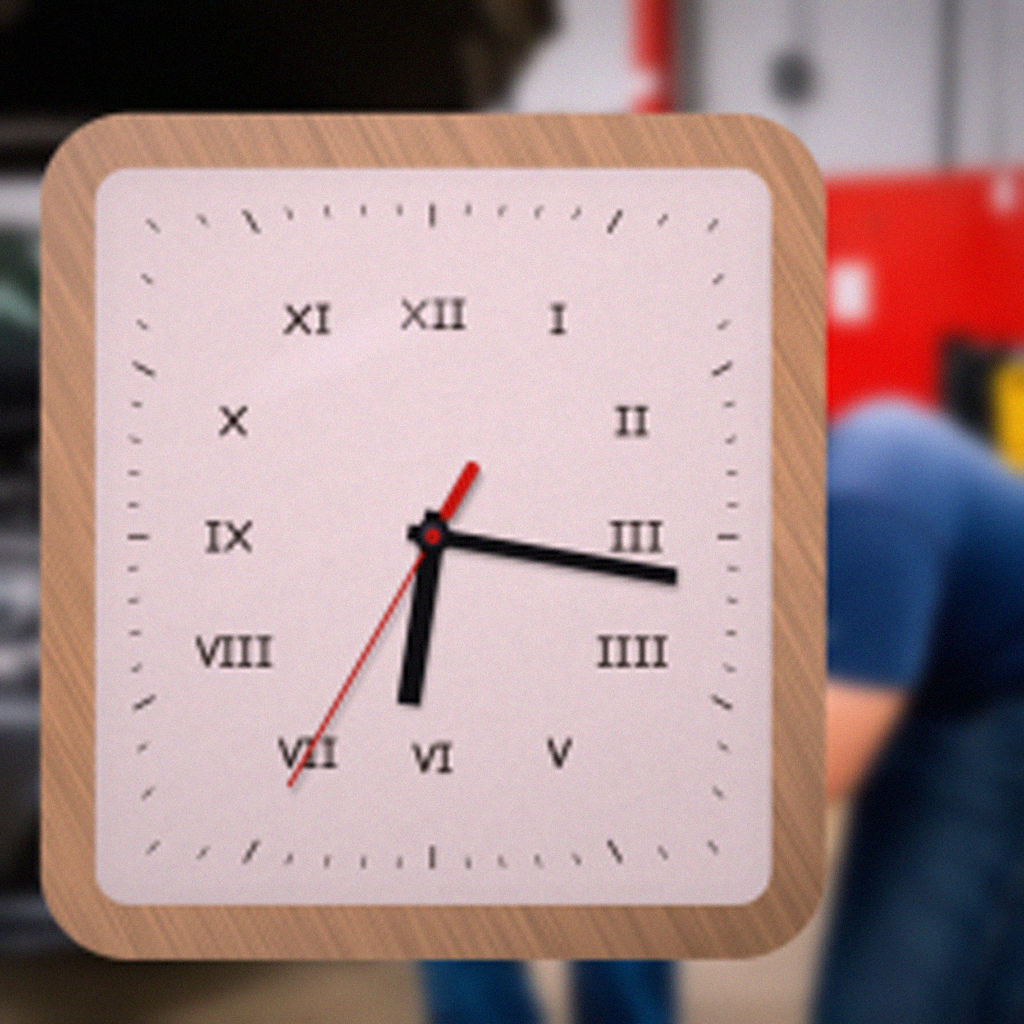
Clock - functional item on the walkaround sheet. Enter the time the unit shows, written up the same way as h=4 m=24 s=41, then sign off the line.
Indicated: h=6 m=16 s=35
